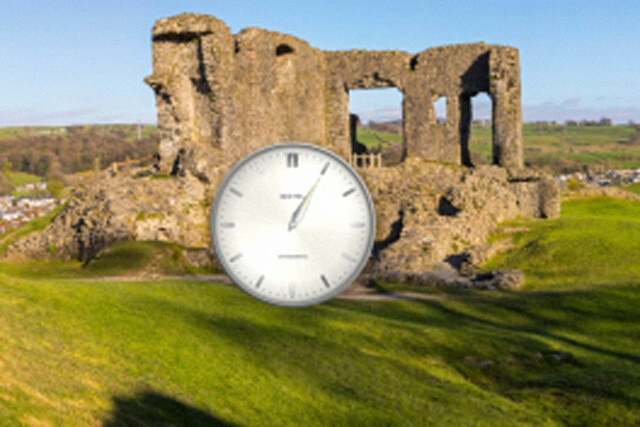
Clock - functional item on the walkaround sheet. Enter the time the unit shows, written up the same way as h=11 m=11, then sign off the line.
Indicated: h=1 m=5
